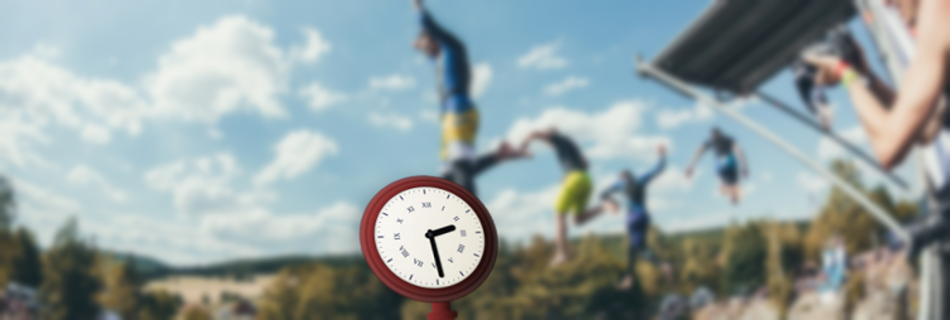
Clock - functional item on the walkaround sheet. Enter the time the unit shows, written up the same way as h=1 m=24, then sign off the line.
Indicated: h=2 m=29
